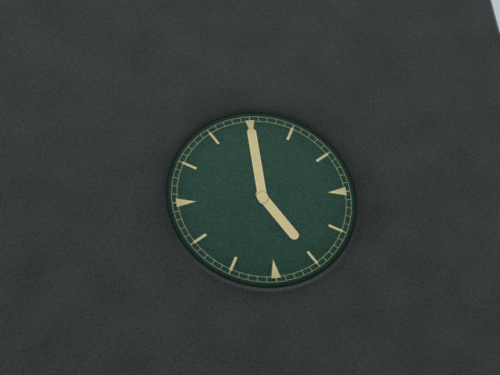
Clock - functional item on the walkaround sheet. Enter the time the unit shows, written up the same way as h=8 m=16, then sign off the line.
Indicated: h=5 m=0
